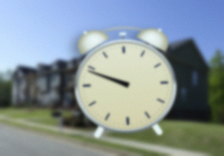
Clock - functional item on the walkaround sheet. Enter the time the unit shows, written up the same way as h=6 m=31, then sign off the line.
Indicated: h=9 m=49
